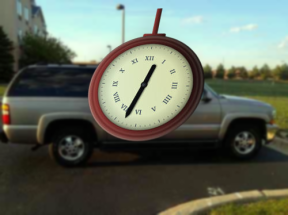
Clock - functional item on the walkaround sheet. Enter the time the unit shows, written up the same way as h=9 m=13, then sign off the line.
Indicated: h=12 m=33
